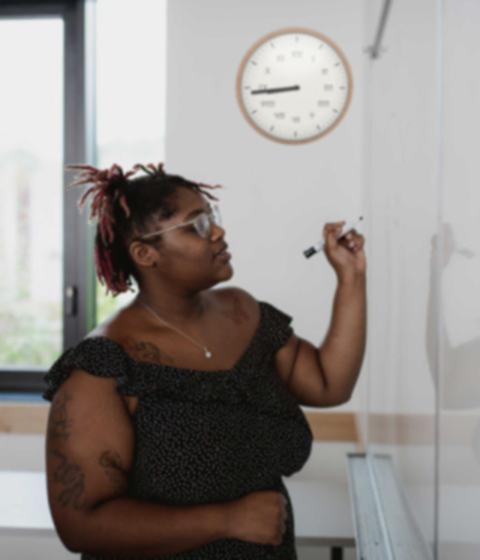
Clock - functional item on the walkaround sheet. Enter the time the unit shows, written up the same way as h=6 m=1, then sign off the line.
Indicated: h=8 m=44
